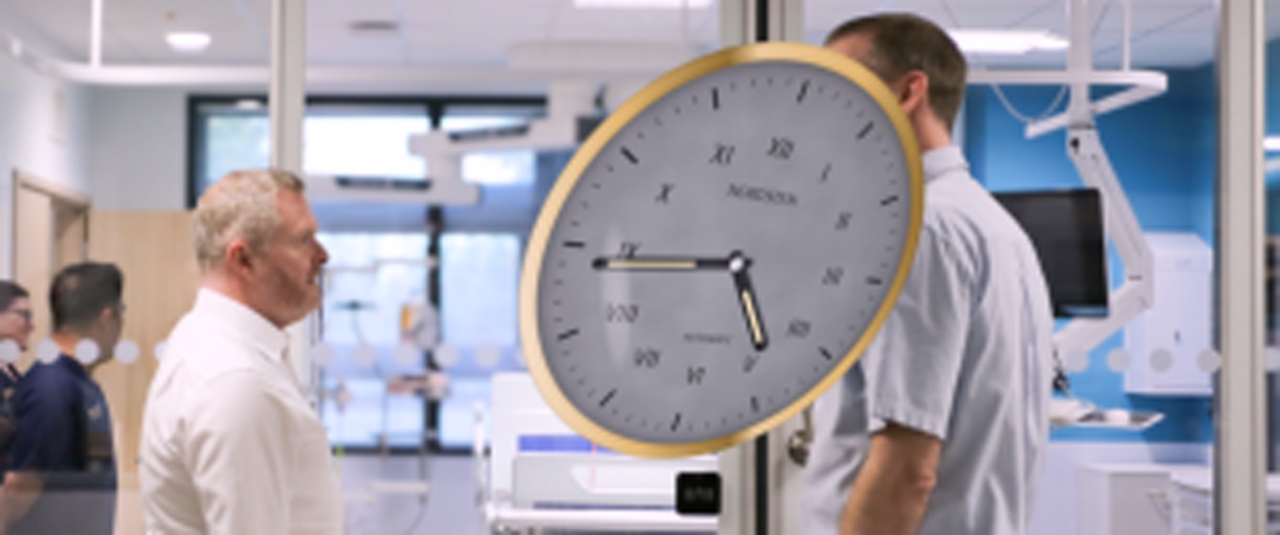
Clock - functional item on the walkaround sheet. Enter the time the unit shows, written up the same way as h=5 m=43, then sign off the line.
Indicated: h=4 m=44
